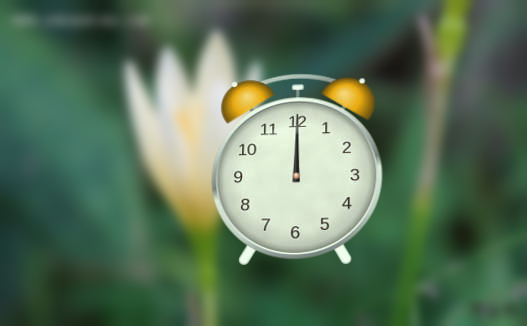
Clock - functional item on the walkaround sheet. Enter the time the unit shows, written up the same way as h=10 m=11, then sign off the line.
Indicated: h=12 m=0
